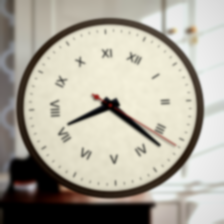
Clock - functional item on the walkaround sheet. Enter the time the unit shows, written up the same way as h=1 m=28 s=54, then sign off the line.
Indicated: h=7 m=17 s=16
